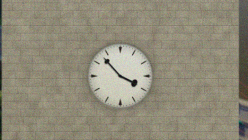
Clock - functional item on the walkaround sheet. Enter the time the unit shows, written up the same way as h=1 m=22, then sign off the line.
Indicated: h=3 m=53
